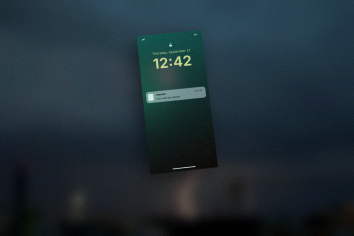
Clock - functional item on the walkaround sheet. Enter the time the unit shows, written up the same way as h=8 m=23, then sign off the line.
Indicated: h=12 m=42
